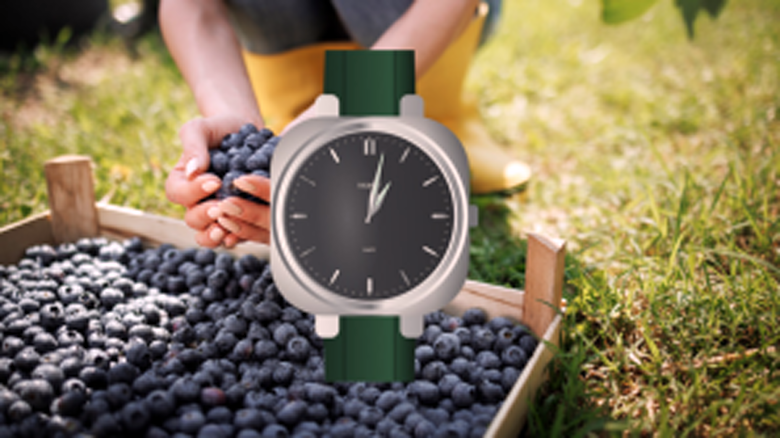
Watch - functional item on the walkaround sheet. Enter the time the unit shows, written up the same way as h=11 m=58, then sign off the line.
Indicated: h=1 m=2
